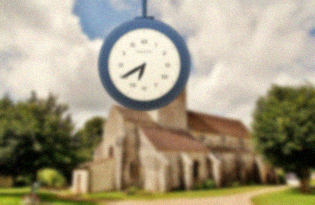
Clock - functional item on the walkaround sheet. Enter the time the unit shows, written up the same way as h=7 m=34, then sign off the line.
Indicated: h=6 m=40
